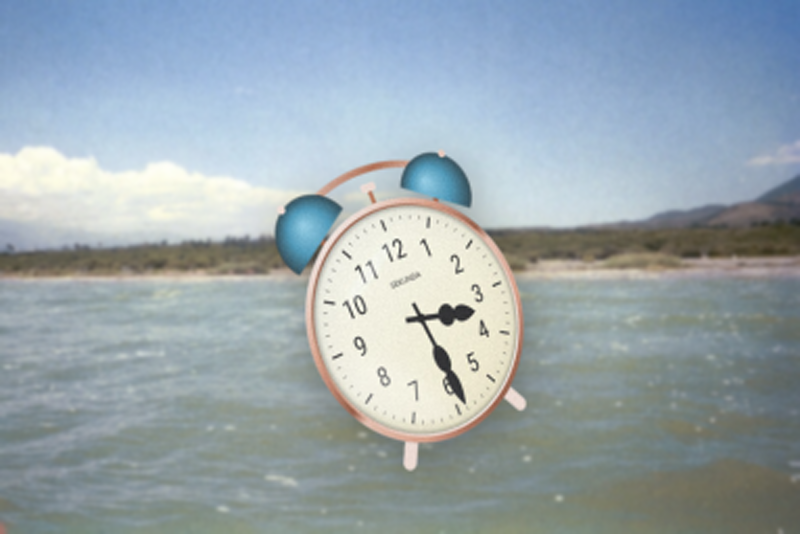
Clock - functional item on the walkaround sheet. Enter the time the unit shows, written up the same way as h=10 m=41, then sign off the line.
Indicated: h=3 m=29
